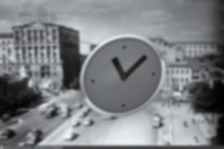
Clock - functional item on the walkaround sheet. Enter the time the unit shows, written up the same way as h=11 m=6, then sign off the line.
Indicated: h=11 m=8
